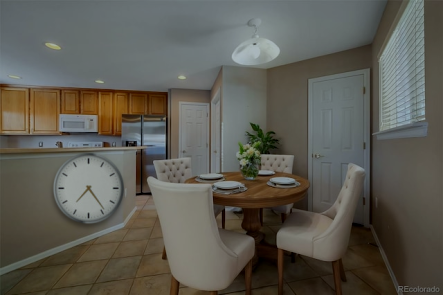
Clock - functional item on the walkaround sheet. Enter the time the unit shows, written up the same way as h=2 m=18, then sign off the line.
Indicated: h=7 m=24
